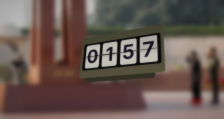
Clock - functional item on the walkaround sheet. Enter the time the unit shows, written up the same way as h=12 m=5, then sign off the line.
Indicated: h=1 m=57
